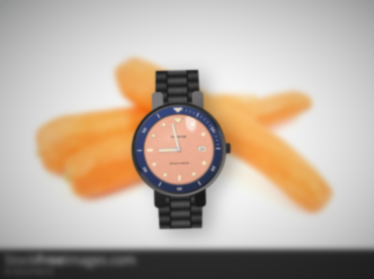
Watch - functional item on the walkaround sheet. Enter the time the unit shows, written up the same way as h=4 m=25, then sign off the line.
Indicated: h=8 m=58
